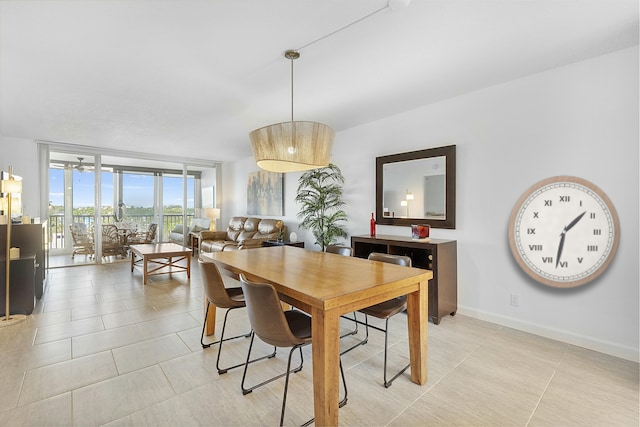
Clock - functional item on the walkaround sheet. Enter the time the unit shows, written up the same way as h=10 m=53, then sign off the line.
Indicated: h=1 m=32
